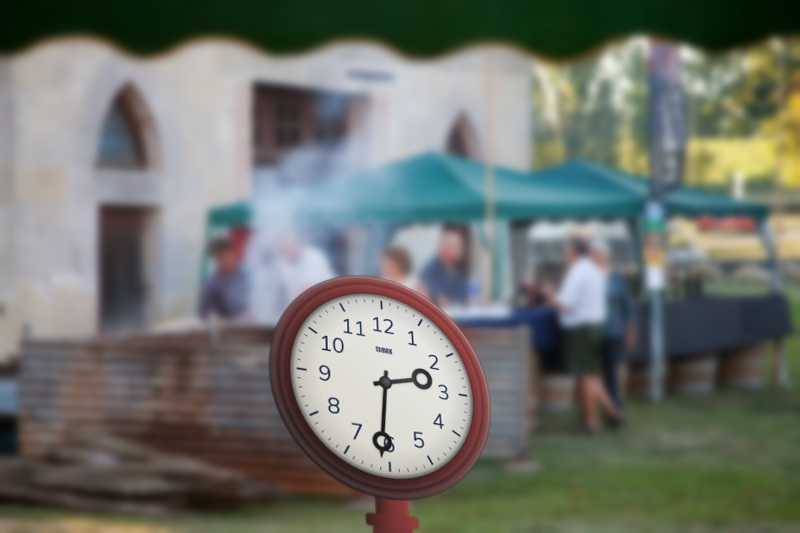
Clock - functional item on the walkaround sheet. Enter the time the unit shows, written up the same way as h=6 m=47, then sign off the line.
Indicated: h=2 m=31
